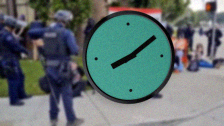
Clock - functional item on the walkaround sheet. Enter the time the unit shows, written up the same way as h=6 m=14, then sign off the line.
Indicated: h=8 m=9
